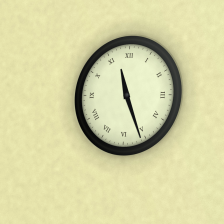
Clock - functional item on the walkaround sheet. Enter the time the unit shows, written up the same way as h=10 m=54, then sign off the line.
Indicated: h=11 m=26
